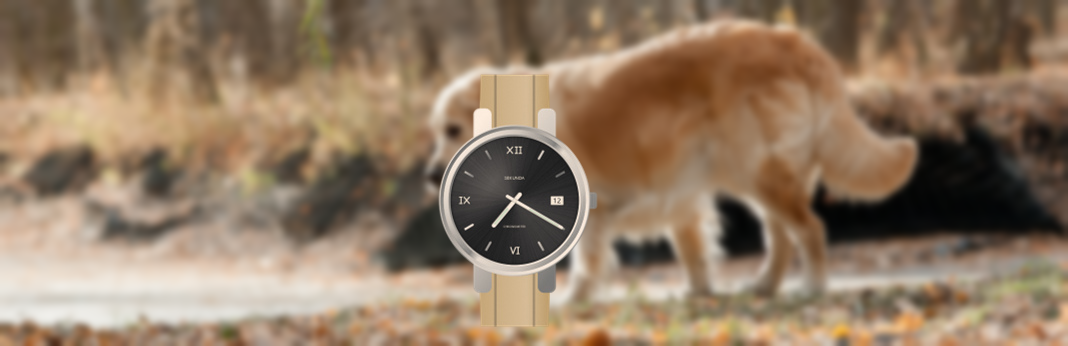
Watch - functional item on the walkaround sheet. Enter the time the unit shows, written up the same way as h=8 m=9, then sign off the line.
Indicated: h=7 m=20
